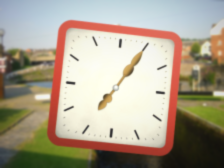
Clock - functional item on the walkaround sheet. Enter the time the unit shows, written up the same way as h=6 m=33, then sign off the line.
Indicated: h=7 m=5
